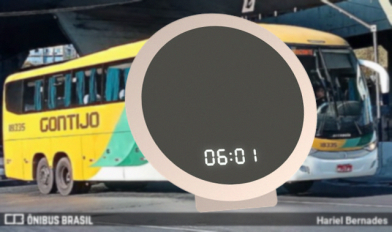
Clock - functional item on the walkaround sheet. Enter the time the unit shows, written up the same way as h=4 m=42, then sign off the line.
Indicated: h=6 m=1
